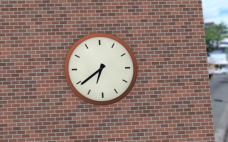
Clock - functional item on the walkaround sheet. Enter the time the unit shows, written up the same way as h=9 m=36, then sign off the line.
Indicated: h=6 m=39
